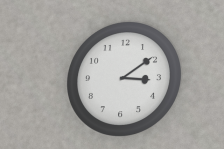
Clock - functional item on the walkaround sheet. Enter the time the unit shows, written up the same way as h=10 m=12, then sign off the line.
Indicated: h=3 m=9
